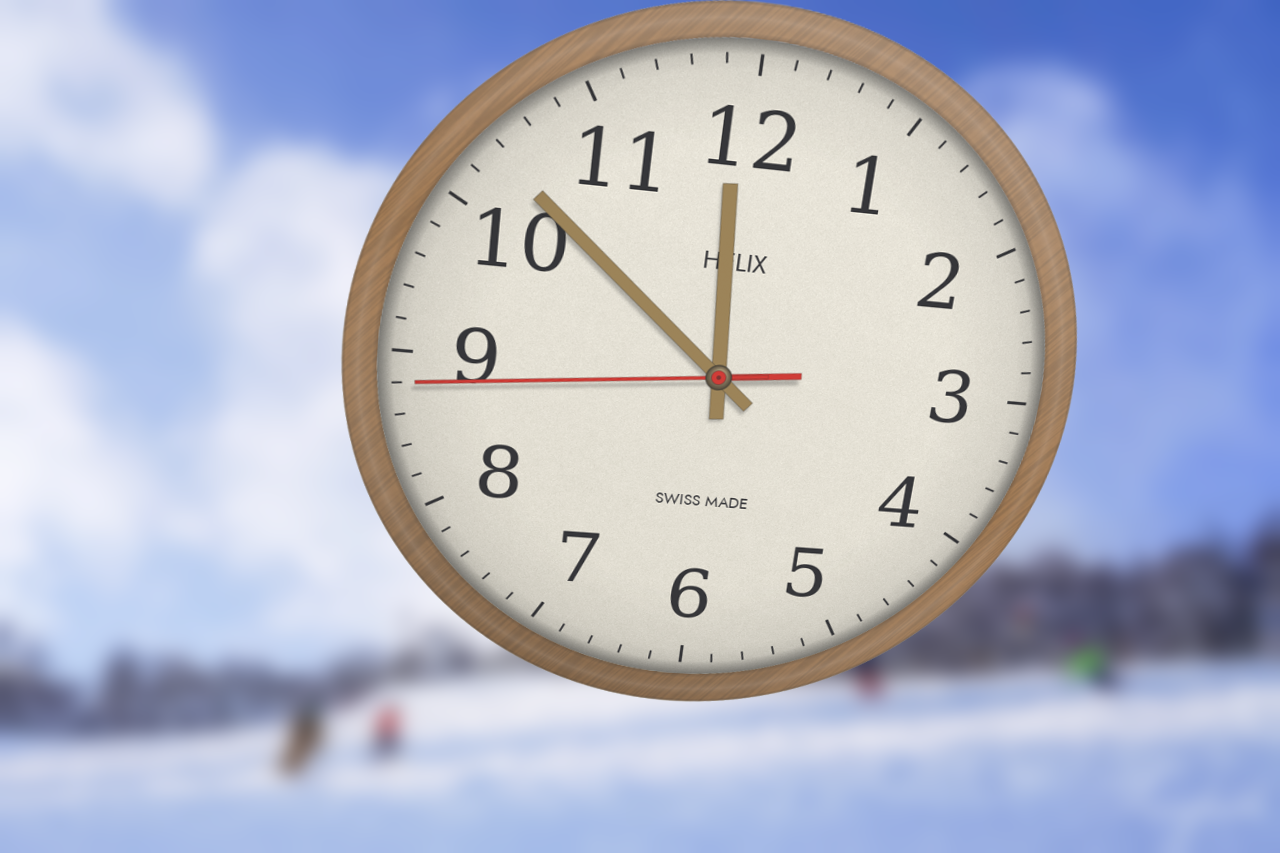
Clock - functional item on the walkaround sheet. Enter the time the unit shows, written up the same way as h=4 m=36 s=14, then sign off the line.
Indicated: h=11 m=51 s=44
